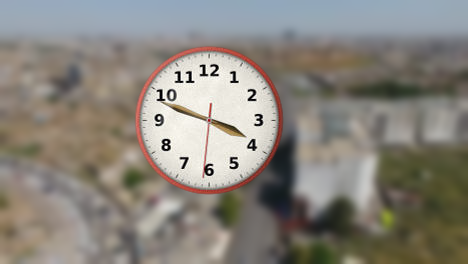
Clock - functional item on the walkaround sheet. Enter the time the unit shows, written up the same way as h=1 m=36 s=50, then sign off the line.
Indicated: h=3 m=48 s=31
